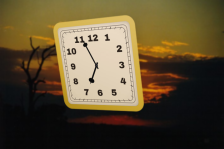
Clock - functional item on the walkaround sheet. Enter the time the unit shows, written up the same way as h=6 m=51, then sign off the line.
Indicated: h=6 m=56
